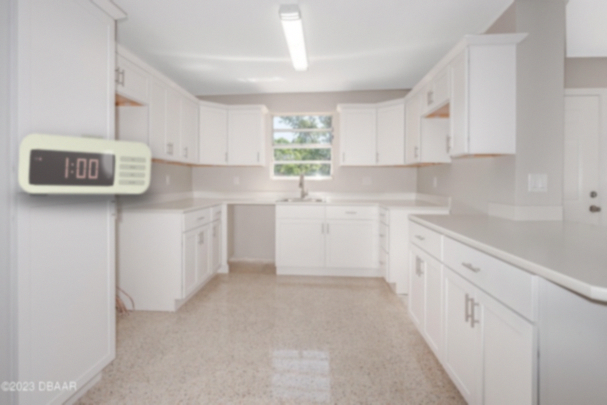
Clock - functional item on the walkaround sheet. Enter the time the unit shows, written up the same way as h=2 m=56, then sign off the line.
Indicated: h=1 m=0
